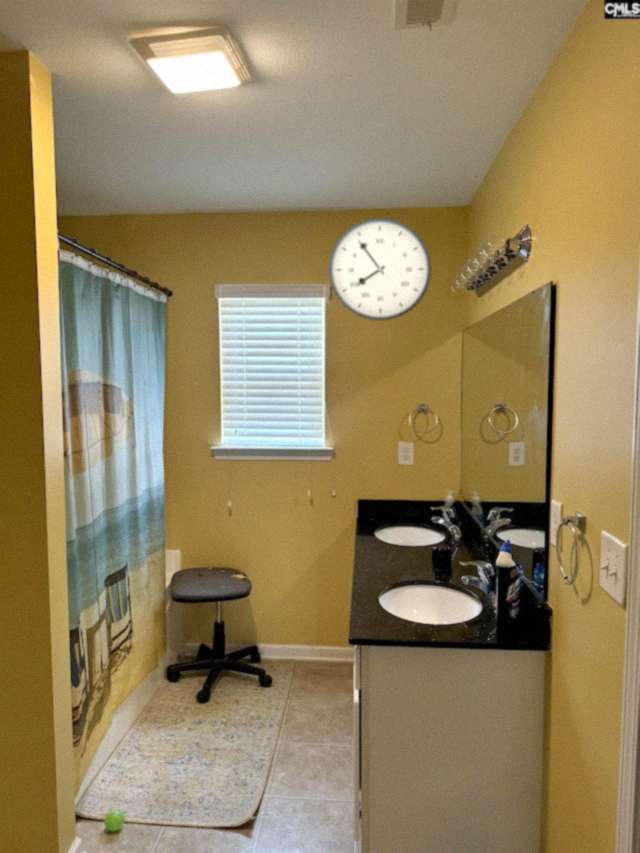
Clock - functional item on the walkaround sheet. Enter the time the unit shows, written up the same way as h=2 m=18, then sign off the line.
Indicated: h=7 m=54
